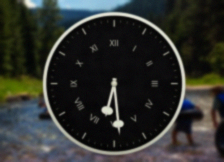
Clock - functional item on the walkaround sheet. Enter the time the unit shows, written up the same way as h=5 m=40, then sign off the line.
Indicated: h=6 m=29
